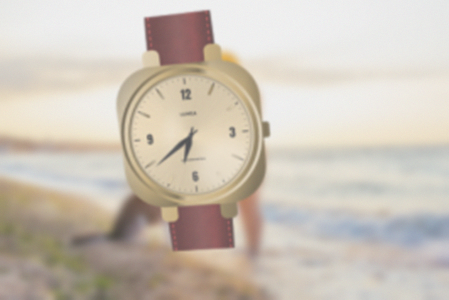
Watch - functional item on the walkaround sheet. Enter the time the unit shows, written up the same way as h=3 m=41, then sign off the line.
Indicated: h=6 m=39
